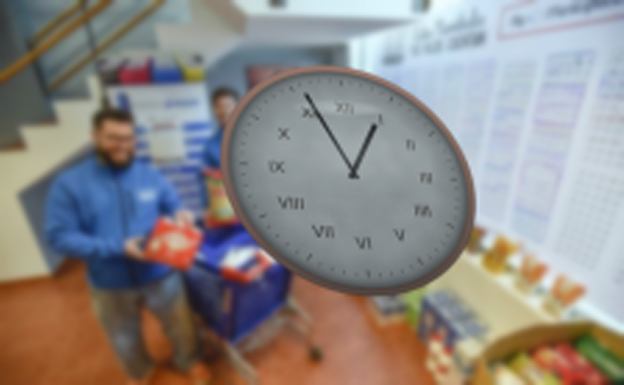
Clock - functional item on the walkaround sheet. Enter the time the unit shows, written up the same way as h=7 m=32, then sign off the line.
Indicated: h=12 m=56
